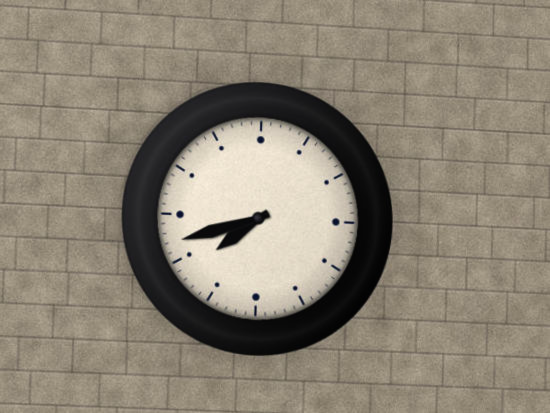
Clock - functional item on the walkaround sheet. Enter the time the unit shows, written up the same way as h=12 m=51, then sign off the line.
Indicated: h=7 m=42
